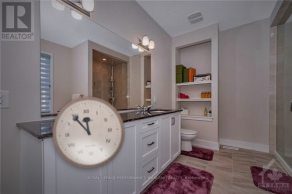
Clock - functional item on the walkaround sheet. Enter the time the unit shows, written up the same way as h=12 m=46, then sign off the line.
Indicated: h=11 m=54
